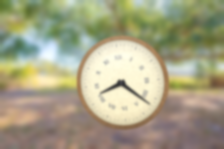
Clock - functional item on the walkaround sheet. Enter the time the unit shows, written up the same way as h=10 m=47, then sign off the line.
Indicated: h=8 m=22
